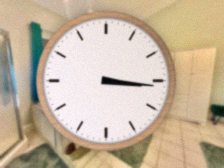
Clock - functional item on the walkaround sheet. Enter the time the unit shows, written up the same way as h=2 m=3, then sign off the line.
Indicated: h=3 m=16
